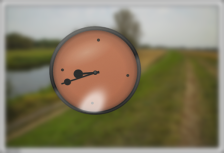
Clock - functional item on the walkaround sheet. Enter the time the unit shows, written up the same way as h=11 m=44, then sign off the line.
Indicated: h=8 m=41
